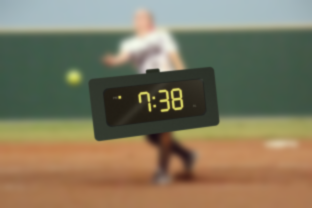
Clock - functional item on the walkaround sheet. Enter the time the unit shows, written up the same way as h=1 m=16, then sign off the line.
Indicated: h=7 m=38
